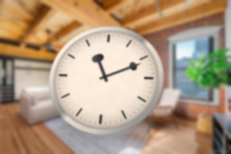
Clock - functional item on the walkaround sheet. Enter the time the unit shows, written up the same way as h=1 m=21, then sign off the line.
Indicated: h=11 m=11
